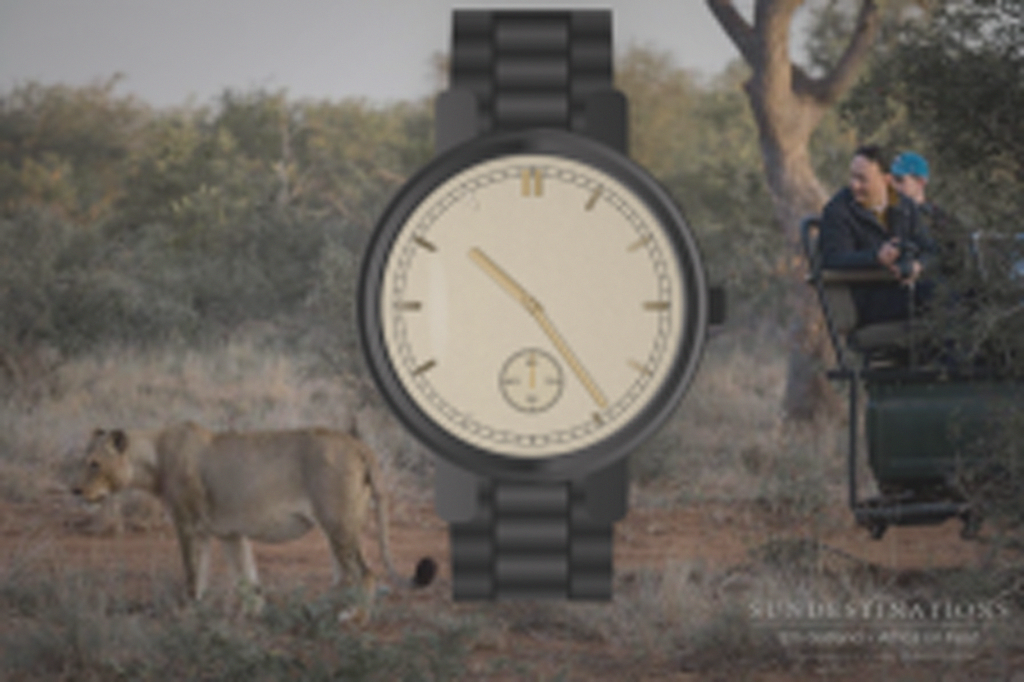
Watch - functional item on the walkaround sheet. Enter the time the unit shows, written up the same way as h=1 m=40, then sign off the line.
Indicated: h=10 m=24
